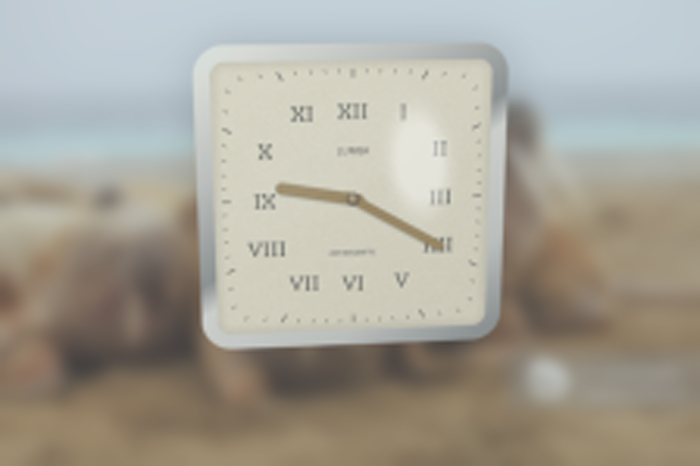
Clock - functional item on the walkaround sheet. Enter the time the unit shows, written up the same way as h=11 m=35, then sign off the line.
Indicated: h=9 m=20
